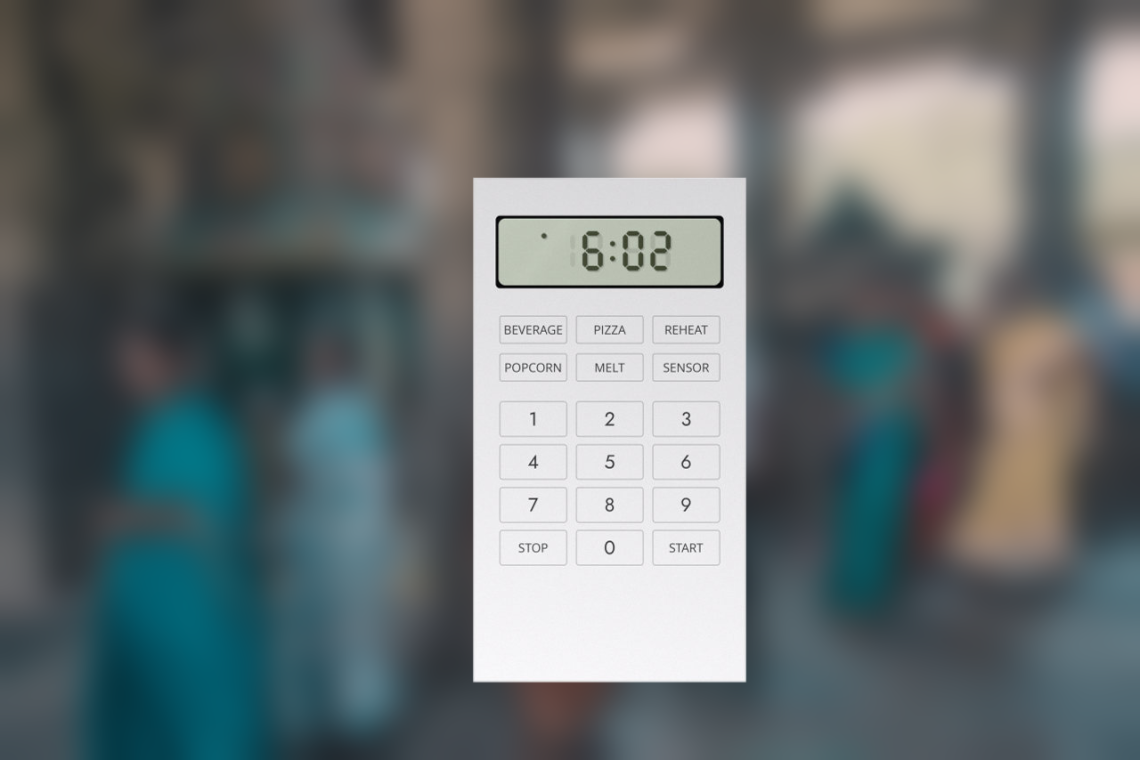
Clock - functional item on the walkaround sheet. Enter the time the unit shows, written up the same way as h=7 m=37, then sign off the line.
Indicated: h=6 m=2
